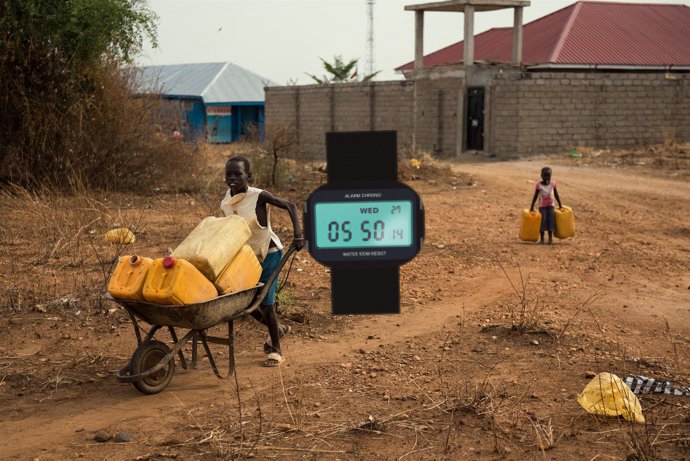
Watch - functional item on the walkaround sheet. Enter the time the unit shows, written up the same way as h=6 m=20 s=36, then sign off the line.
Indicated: h=5 m=50 s=14
